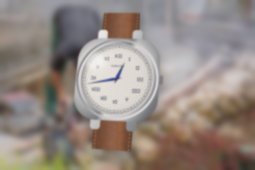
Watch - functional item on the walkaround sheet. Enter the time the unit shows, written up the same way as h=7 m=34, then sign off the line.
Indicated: h=12 m=43
